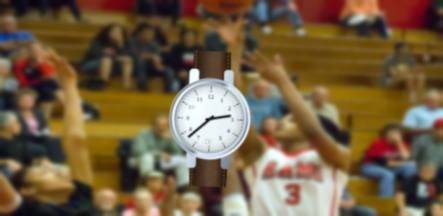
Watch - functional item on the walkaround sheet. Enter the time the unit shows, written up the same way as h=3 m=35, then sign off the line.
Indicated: h=2 m=38
